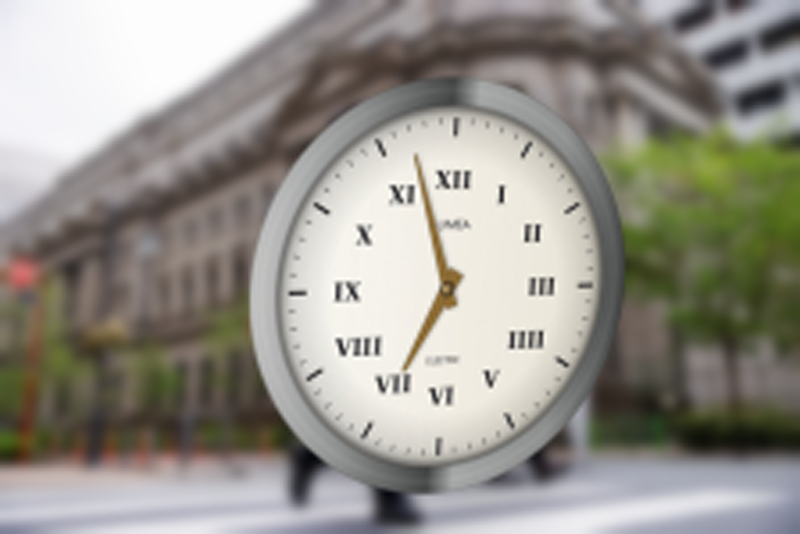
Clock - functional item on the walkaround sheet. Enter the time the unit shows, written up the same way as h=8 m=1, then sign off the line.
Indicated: h=6 m=57
